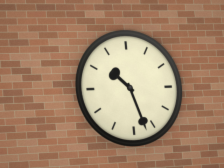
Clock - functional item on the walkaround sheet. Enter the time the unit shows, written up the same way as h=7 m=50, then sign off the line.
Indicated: h=10 m=27
